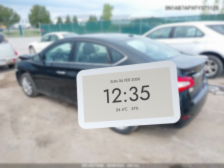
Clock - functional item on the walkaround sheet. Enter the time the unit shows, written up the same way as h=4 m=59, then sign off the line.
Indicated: h=12 m=35
